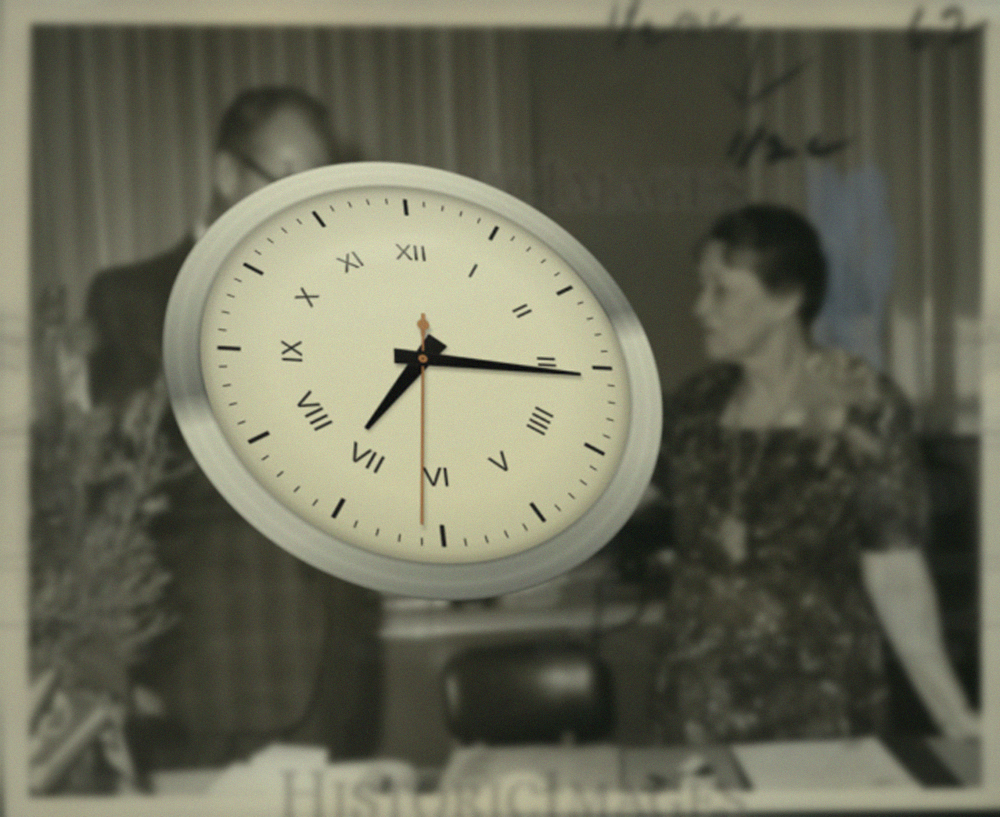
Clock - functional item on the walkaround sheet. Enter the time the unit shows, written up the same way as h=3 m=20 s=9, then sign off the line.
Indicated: h=7 m=15 s=31
